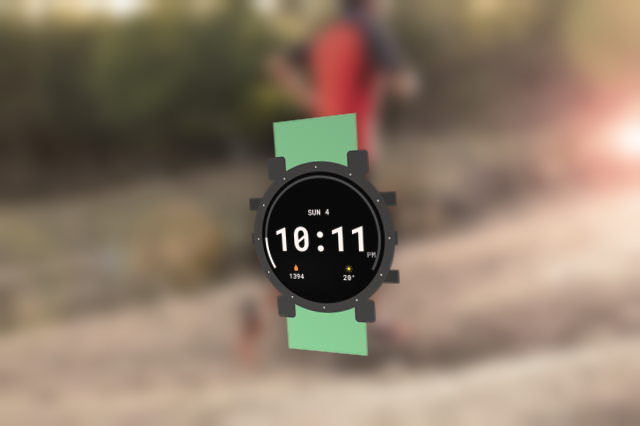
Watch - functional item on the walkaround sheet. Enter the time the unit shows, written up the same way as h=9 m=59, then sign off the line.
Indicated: h=10 m=11
